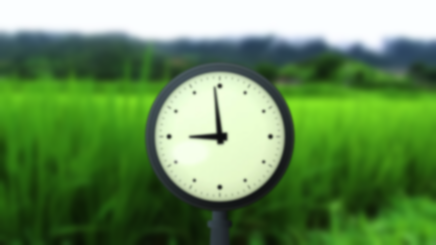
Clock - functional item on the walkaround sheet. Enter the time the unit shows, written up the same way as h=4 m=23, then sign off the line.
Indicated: h=8 m=59
